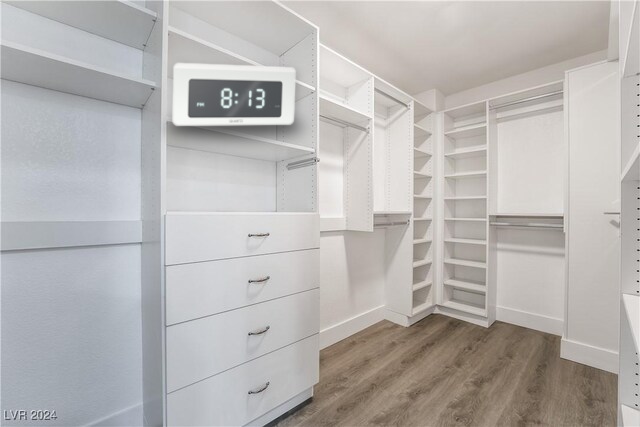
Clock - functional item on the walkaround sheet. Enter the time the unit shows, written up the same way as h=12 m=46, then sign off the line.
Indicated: h=8 m=13
